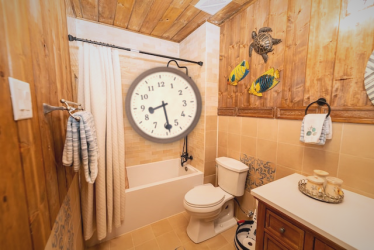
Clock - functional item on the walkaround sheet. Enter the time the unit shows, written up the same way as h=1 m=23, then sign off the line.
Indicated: h=8 m=29
